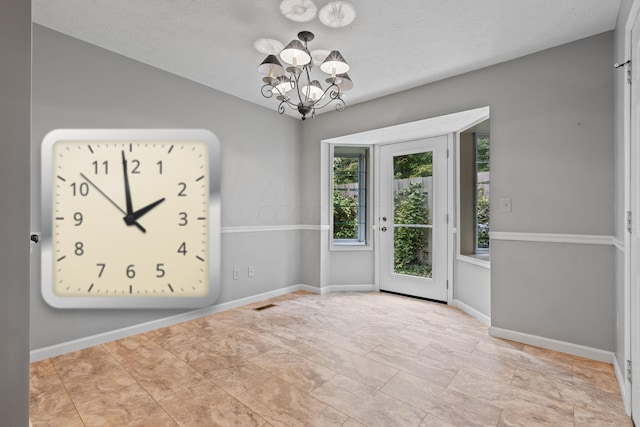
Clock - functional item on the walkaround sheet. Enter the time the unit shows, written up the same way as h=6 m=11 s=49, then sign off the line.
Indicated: h=1 m=58 s=52
